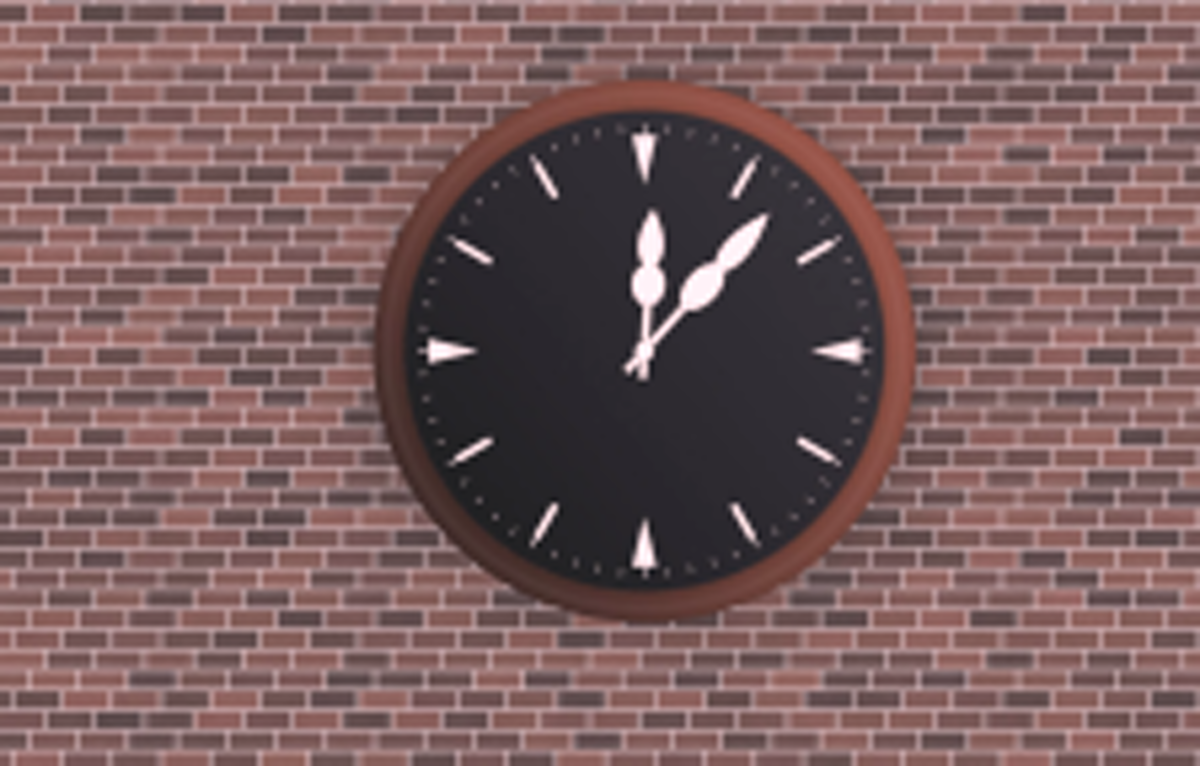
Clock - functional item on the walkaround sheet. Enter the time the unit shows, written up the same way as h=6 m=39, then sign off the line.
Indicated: h=12 m=7
